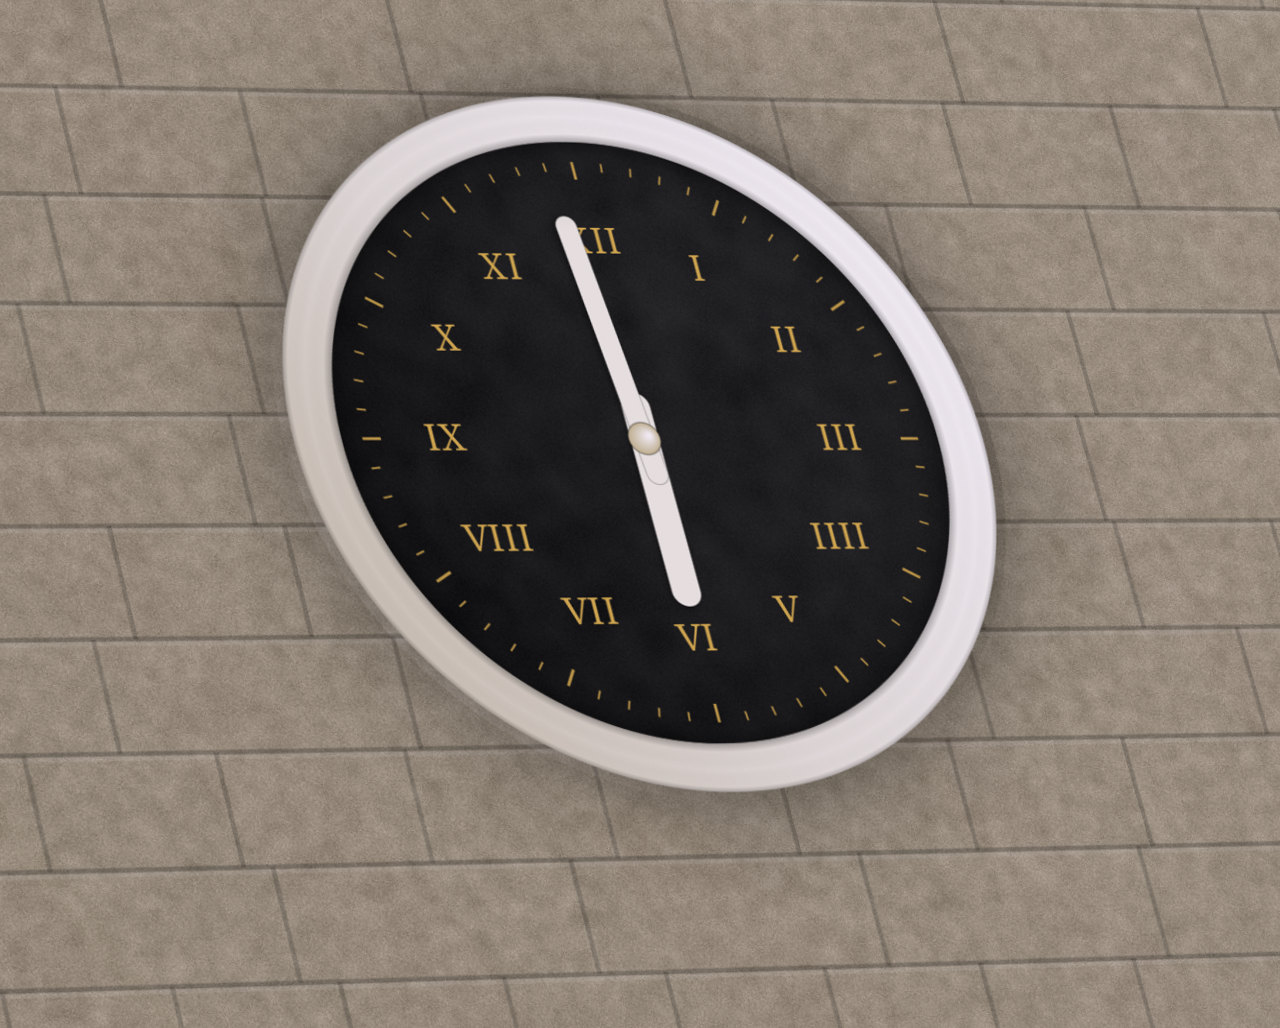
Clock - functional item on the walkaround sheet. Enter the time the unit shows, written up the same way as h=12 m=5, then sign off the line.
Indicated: h=5 m=59
